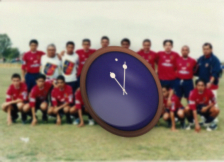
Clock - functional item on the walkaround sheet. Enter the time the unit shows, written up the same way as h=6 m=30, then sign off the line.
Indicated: h=11 m=3
